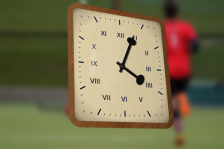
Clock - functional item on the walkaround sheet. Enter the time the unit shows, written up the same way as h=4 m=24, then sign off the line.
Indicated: h=4 m=4
